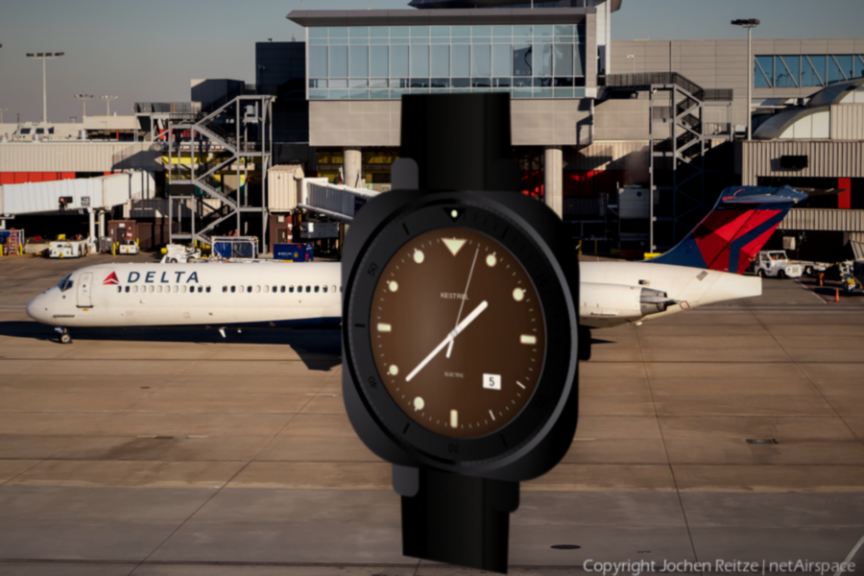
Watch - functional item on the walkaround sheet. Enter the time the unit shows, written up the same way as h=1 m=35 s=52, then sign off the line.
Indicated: h=1 m=38 s=3
